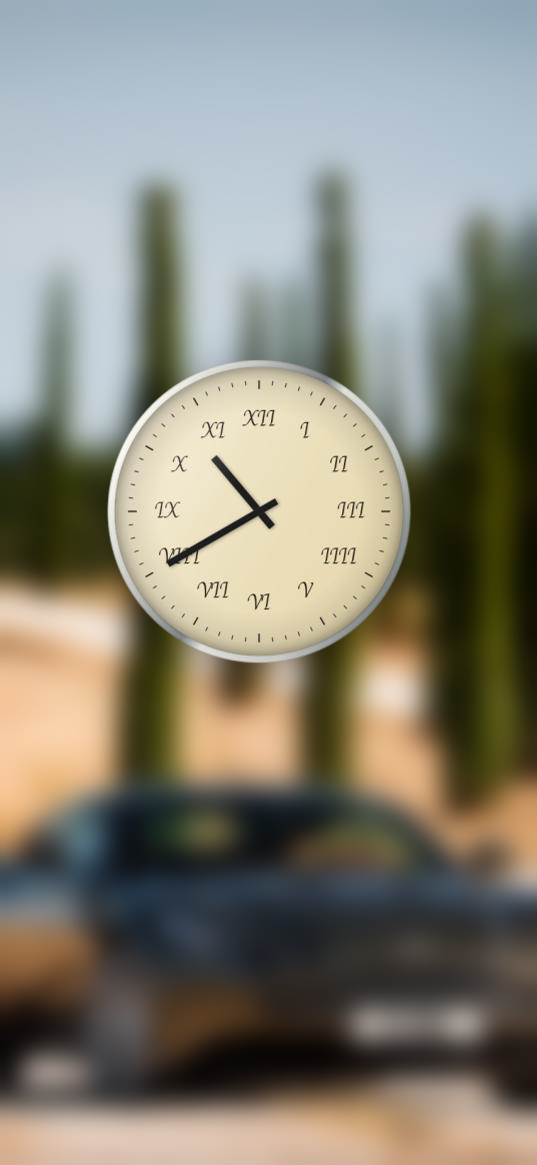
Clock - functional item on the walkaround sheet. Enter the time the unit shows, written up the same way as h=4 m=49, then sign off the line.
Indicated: h=10 m=40
